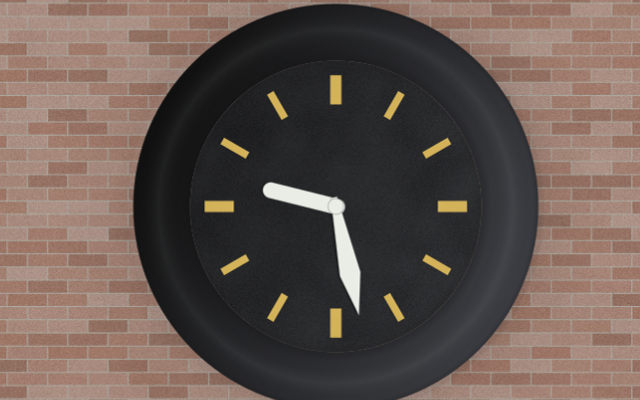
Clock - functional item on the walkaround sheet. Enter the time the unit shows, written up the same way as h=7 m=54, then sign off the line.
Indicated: h=9 m=28
